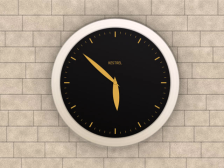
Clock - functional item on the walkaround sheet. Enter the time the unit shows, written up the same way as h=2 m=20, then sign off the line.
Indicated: h=5 m=52
